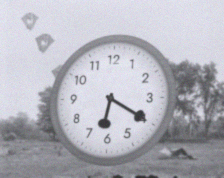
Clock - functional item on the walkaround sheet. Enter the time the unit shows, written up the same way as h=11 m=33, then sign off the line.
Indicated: h=6 m=20
